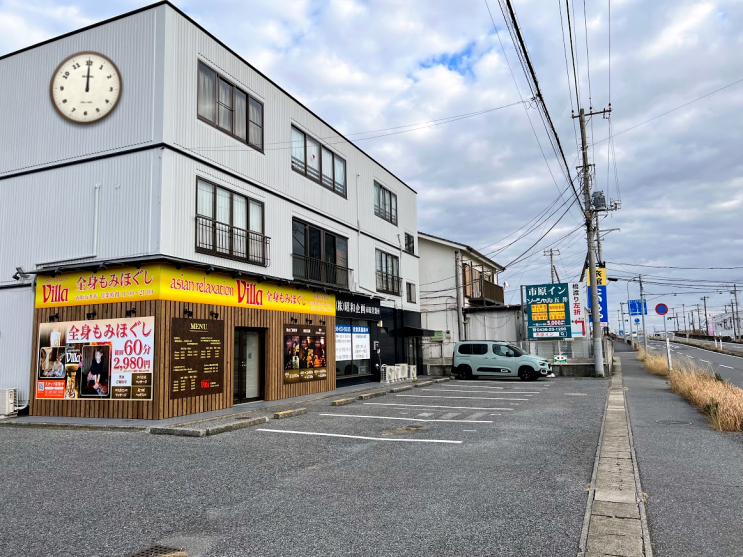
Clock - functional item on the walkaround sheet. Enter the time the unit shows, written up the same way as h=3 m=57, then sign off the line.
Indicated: h=12 m=0
